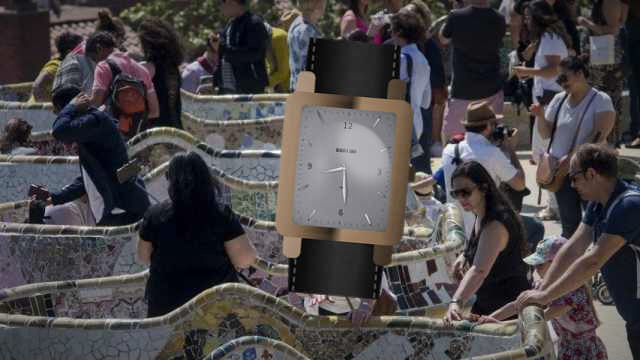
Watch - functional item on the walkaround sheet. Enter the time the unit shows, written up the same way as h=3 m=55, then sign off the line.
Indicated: h=8 m=29
